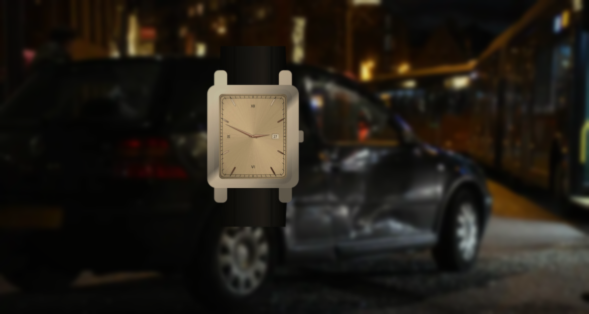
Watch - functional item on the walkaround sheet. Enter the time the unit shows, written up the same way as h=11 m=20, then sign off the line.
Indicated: h=2 m=49
